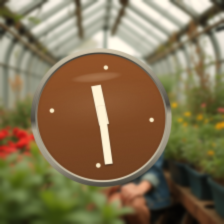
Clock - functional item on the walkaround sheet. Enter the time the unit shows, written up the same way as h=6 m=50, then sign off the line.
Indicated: h=11 m=28
